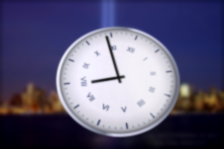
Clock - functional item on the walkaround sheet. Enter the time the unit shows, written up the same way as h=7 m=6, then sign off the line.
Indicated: h=7 m=54
